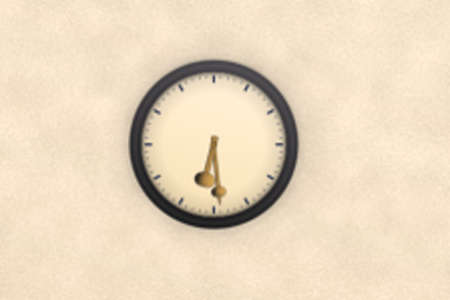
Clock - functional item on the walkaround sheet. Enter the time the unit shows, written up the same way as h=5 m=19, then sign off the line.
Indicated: h=6 m=29
